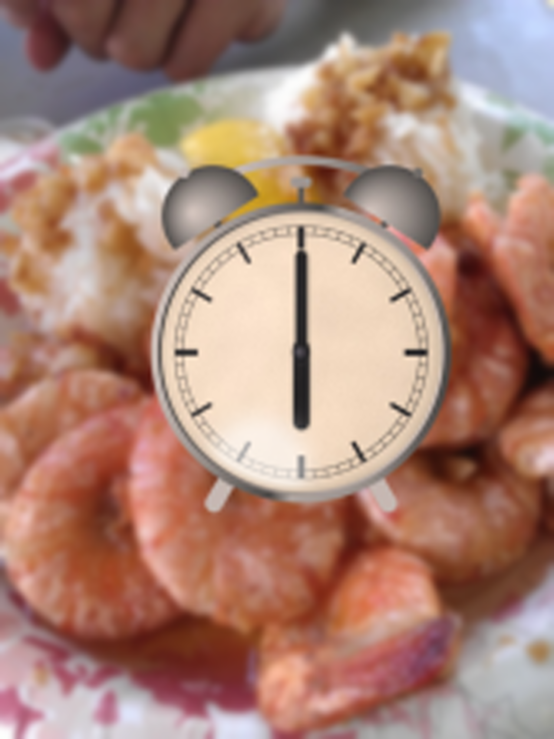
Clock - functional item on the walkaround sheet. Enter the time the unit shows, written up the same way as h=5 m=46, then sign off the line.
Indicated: h=6 m=0
